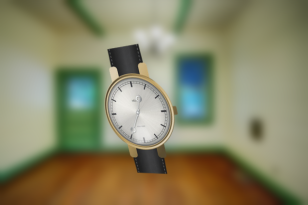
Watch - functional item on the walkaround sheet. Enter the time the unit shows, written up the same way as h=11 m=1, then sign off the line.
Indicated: h=12 m=35
